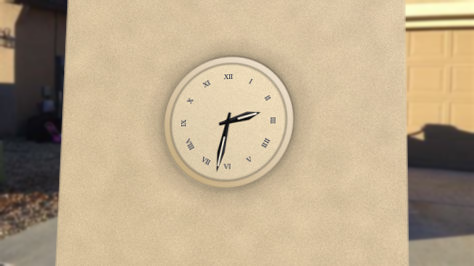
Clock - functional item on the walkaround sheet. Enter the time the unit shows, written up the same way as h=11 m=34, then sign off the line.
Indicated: h=2 m=32
